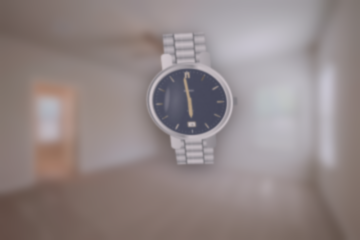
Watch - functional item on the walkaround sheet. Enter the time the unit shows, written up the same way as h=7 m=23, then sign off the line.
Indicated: h=5 m=59
